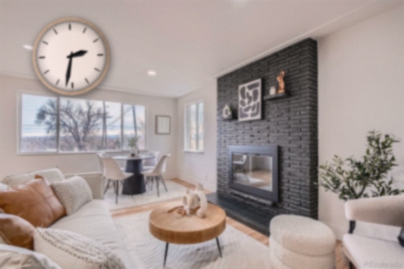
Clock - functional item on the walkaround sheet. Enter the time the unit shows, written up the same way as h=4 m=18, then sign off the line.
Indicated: h=2 m=32
